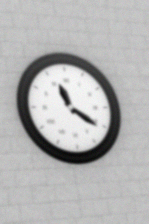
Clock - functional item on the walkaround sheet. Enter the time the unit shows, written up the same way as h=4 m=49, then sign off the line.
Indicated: h=11 m=21
